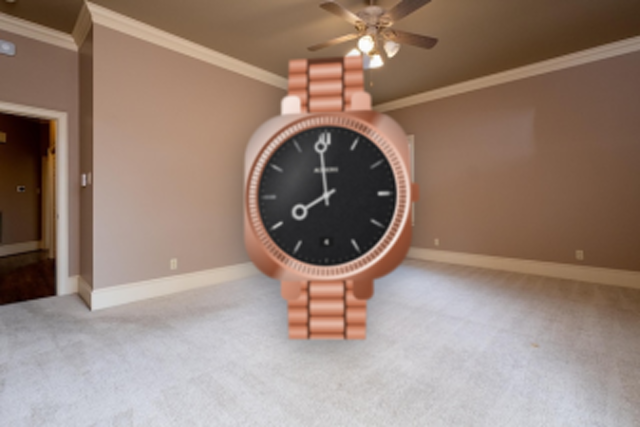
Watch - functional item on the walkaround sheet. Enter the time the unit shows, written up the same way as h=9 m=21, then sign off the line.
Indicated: h=7 m=59
